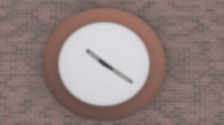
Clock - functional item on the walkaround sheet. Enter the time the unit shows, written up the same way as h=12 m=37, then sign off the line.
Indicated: h=10 m=21
